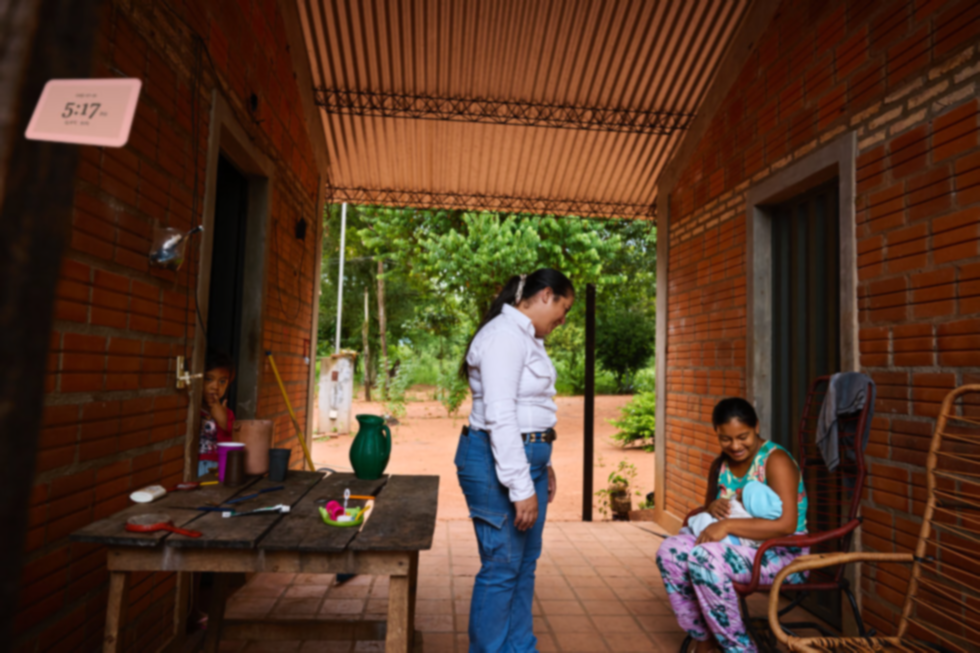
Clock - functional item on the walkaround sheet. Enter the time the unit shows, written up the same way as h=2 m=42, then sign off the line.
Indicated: h=5 m=17
